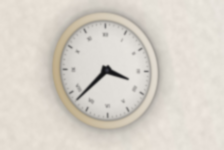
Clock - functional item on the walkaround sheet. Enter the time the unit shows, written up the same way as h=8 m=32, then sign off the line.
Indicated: h=3 m=38
